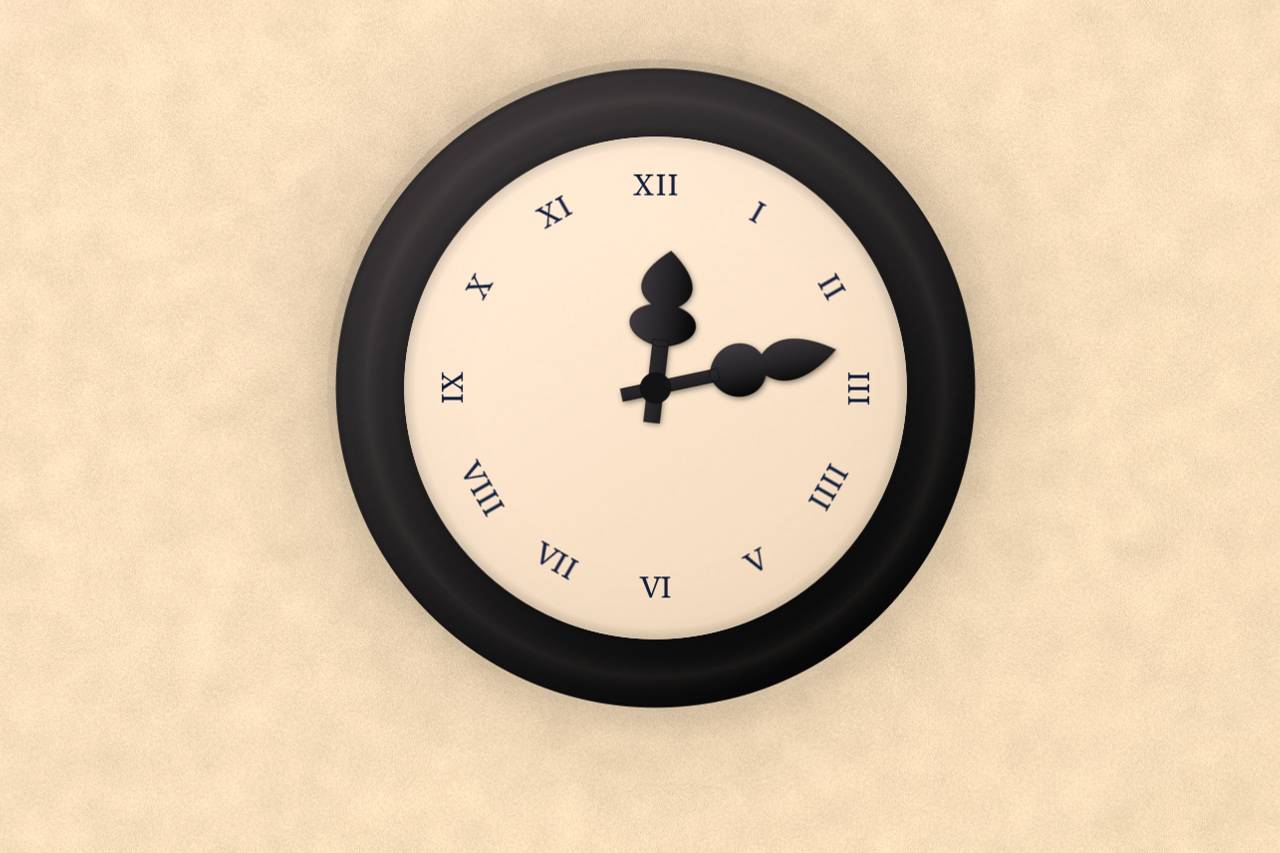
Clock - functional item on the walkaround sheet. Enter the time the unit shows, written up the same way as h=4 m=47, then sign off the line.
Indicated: h=12 m=13
